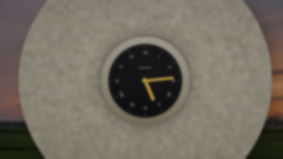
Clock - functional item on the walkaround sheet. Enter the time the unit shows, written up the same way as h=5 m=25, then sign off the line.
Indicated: h=5 m=14
